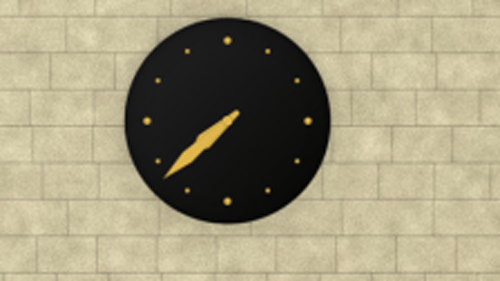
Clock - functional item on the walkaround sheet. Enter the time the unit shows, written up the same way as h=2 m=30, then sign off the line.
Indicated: h=7 m=38
